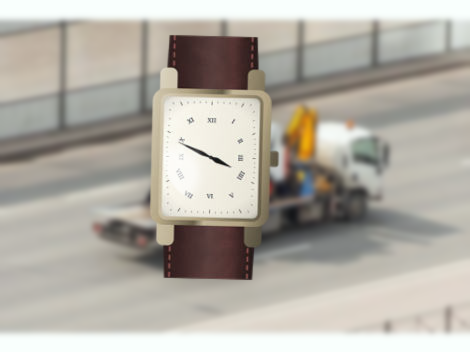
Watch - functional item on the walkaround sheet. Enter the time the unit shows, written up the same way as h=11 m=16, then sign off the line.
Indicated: h=3 m=49
